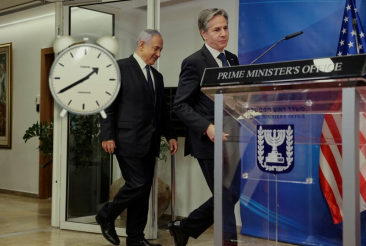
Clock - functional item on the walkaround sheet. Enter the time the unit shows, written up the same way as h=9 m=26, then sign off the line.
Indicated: h=1 m=40
